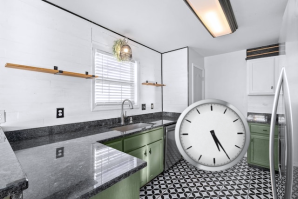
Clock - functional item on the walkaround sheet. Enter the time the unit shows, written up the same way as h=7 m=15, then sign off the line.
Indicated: h=5 m=25
